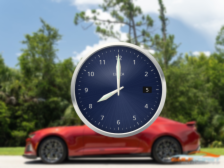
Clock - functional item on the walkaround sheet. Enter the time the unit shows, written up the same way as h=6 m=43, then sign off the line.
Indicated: h=8 m=0
